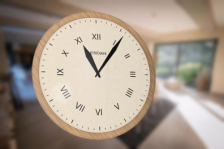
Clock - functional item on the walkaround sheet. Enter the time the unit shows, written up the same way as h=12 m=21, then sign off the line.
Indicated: h=11 m=6
